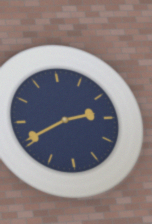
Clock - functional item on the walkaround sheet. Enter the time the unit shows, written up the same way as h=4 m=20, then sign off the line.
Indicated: h=2 m=41
